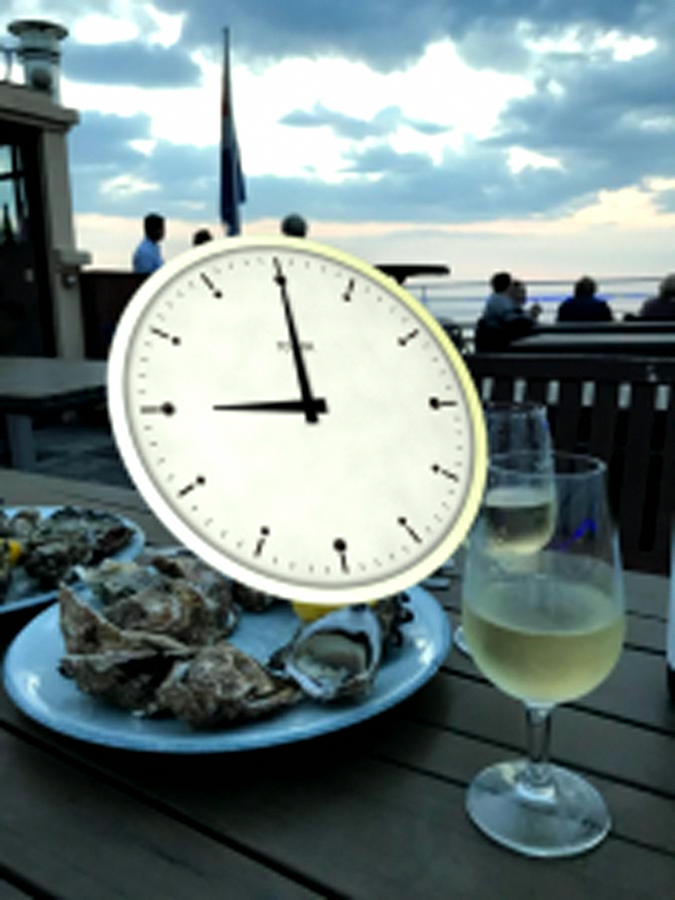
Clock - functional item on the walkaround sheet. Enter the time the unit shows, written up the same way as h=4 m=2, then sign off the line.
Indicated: h=9 m=0
